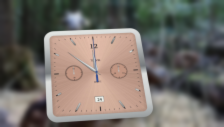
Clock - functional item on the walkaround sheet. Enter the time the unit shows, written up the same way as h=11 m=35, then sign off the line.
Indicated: h=11 m=52
